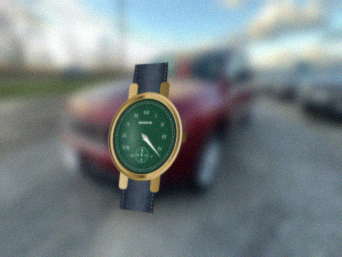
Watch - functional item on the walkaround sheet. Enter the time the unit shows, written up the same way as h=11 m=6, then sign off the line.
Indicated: h=4 m=22
